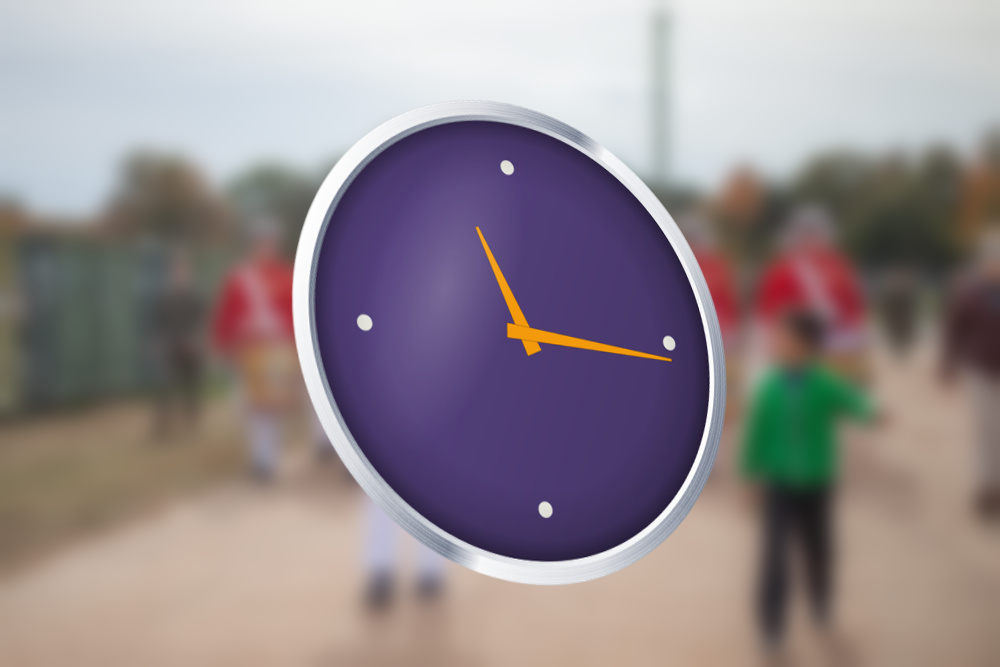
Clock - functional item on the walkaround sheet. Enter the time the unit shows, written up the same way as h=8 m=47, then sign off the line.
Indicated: h=11 m=16
